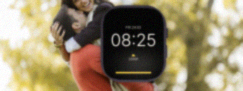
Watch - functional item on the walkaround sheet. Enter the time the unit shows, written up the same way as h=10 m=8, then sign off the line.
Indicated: h=8 m=25
